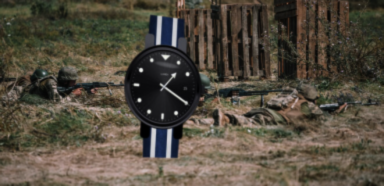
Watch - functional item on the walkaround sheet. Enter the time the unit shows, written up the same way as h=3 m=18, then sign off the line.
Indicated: h=1 m=20
